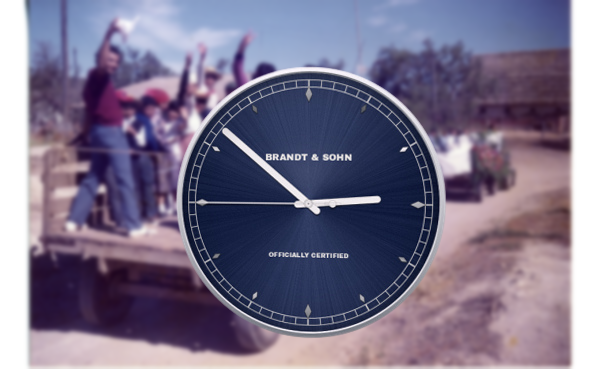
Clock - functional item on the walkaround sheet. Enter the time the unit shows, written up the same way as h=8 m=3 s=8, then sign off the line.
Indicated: h=2 m=51 s=45
